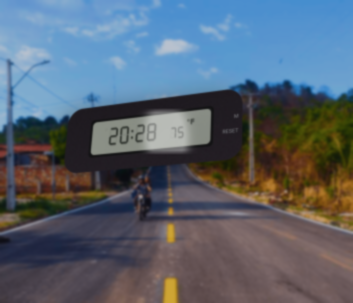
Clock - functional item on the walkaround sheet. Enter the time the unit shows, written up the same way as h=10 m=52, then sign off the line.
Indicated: h=20 m=28
